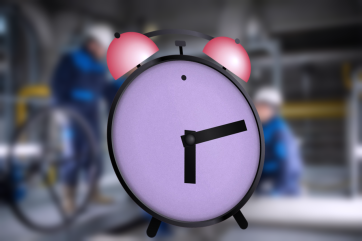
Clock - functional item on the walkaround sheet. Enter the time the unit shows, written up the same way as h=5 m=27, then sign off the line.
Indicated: h=6 m=13
